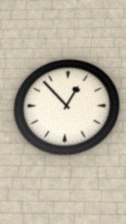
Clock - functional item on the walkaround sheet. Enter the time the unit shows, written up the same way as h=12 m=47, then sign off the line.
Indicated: h=12 m=53
